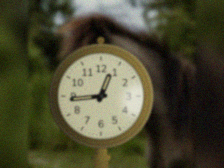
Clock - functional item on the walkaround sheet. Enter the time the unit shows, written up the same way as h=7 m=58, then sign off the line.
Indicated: h=12 m=44
